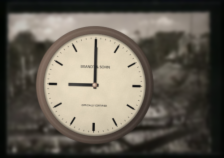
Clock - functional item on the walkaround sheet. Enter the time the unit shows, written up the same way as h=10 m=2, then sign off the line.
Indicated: h=9 m=0
